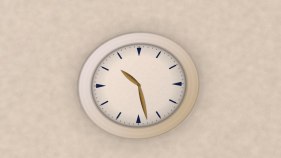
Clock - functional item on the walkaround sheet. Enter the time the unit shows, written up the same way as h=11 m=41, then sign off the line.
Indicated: h=10 m=28
